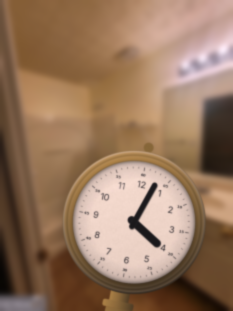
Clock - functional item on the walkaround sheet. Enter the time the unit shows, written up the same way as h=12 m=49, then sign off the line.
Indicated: h=4 m=3
